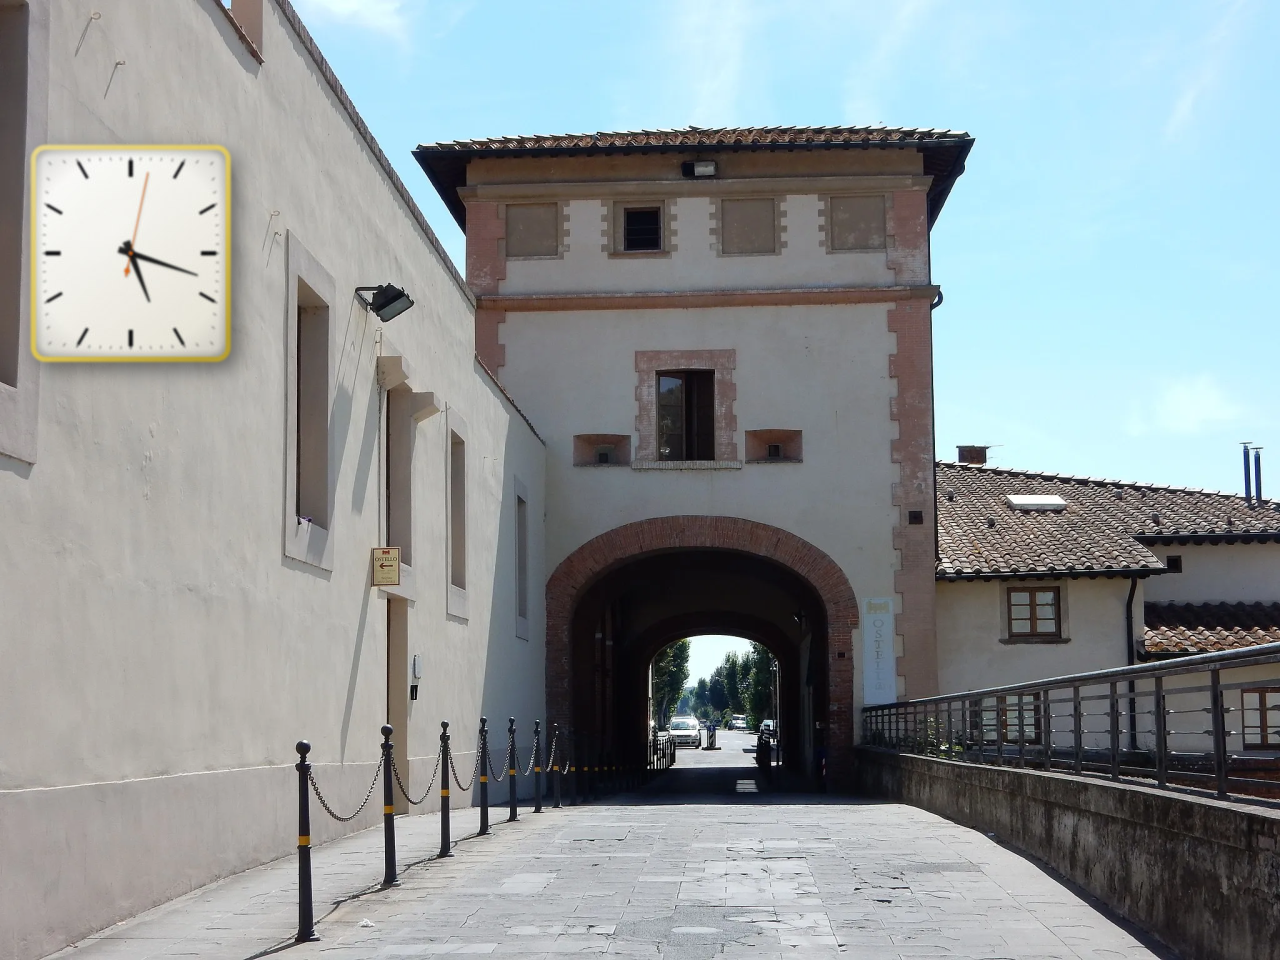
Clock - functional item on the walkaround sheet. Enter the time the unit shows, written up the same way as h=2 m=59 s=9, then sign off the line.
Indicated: h=5 m=18 s=2
